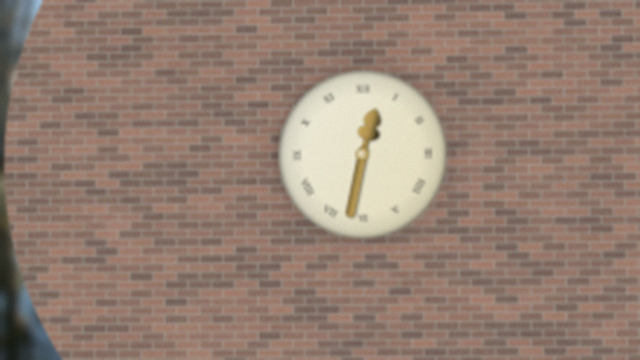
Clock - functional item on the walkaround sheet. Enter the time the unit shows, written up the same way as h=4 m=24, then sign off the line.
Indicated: h=12 m=32
